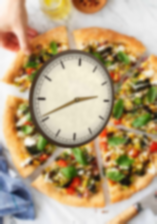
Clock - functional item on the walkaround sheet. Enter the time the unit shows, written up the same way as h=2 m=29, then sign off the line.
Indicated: h=2 m=41
